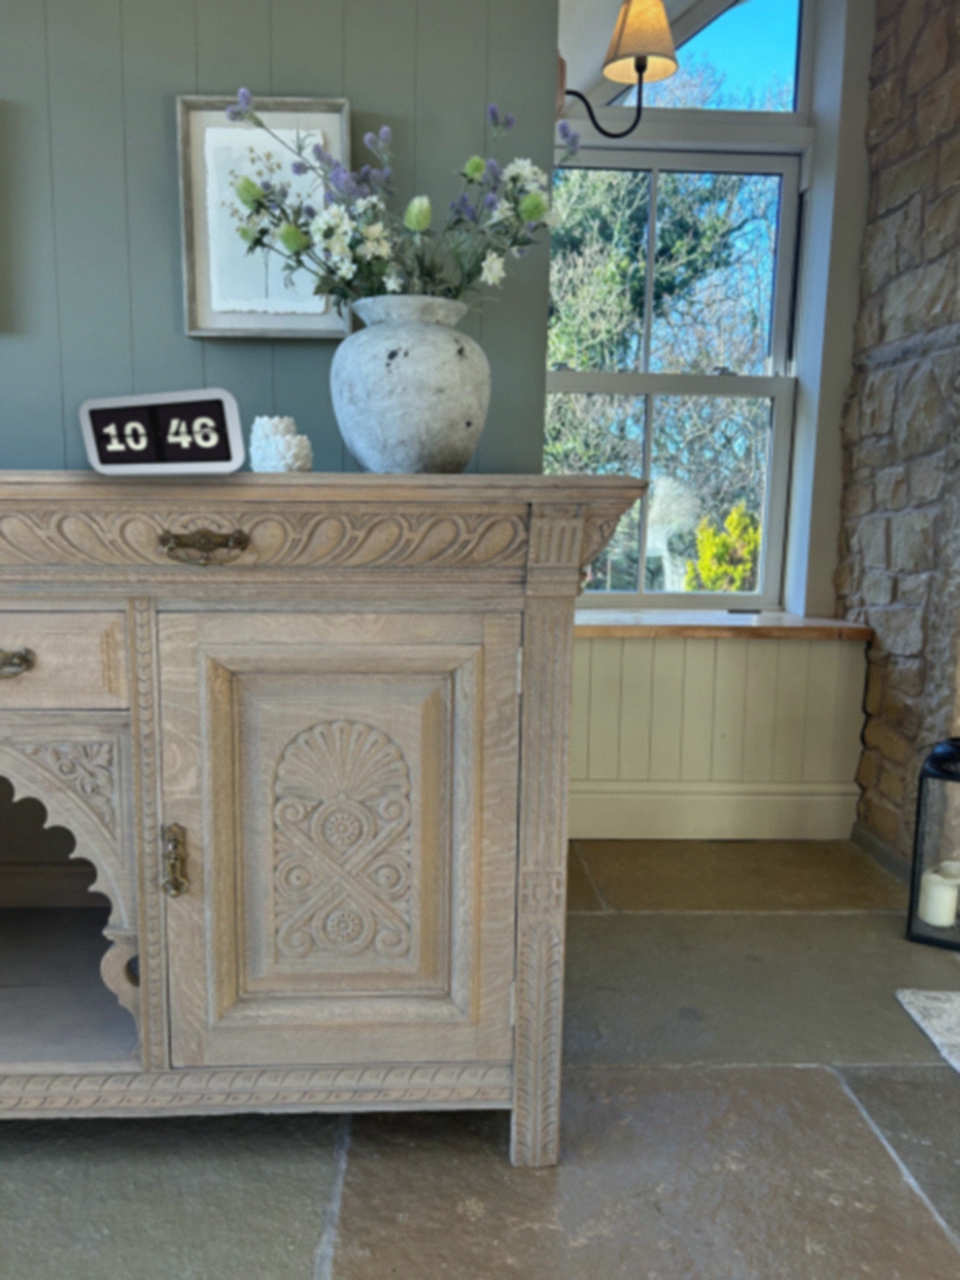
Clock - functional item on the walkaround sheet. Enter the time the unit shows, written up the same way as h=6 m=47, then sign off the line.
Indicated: h=10 m=46
